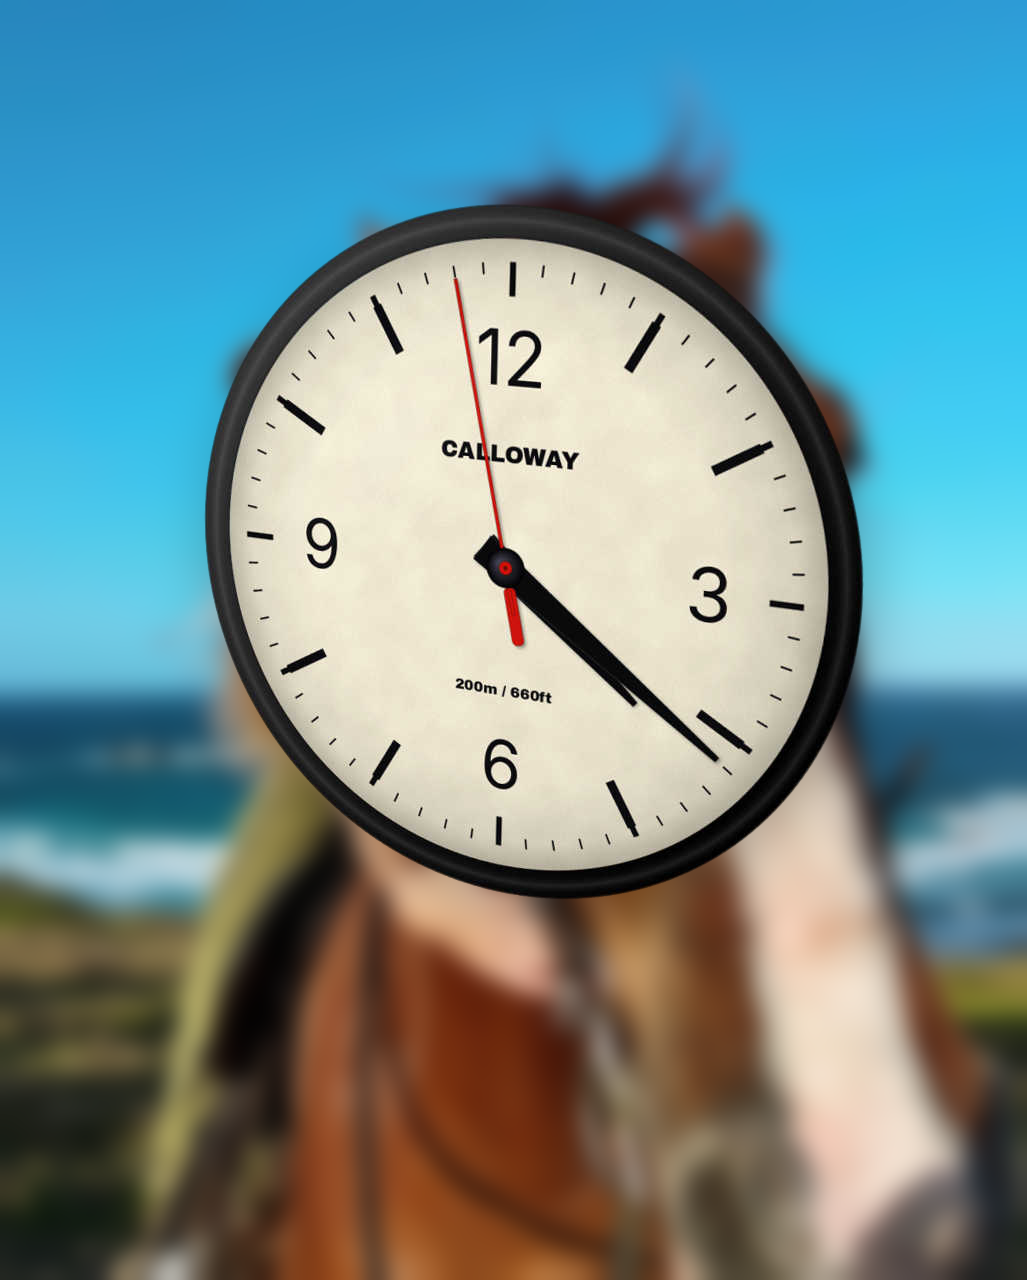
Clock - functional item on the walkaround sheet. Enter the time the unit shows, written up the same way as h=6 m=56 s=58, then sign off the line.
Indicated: h=4 m=20 s=58
